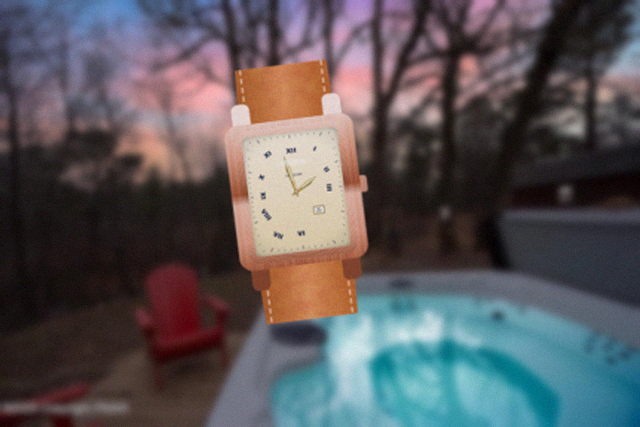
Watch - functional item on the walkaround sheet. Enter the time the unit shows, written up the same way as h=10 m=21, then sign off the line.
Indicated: h=1 m=58
